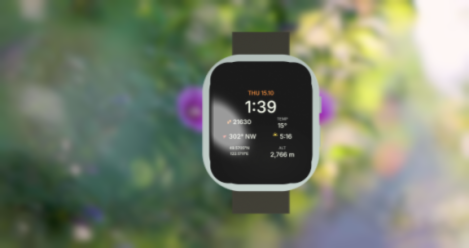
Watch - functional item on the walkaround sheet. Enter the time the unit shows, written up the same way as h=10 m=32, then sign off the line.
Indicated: h=1 m=39
